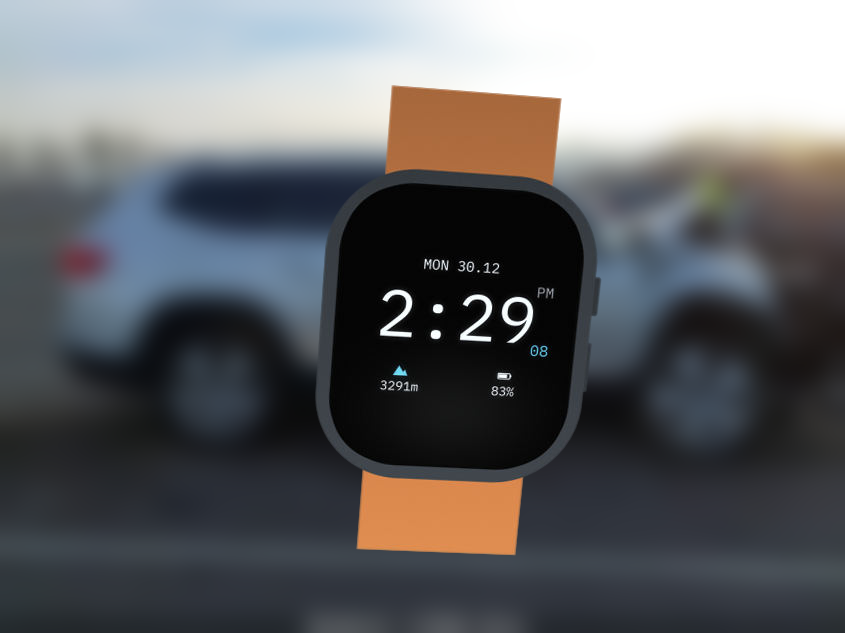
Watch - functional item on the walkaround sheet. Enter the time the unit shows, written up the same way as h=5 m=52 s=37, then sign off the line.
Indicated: h=2 m=29 s=8
